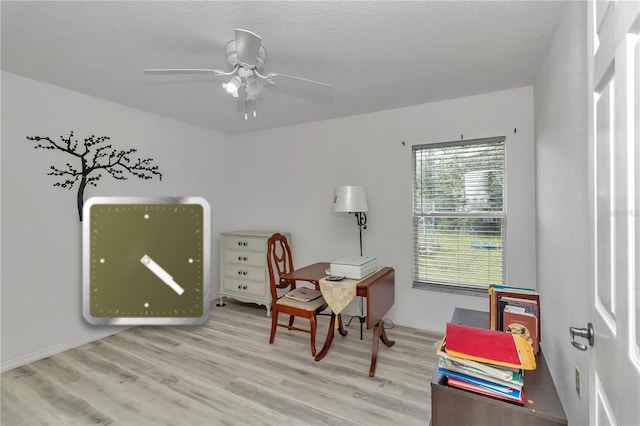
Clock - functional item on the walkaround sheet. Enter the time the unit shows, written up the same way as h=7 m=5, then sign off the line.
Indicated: h=4 m=22
